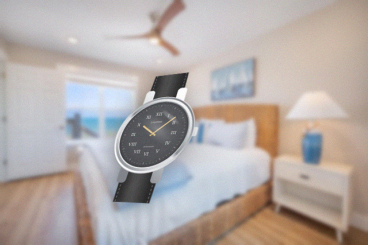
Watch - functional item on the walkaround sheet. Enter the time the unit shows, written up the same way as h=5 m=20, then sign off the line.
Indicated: h=10 m=8
